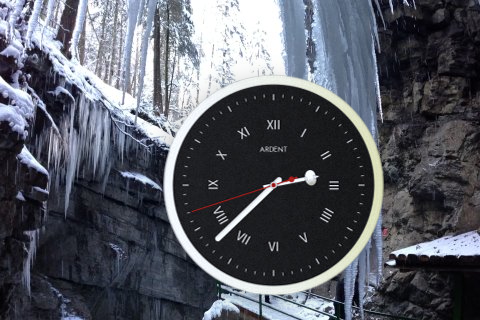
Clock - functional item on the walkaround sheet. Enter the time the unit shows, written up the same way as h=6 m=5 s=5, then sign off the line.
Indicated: h=2 m=37 s=42
